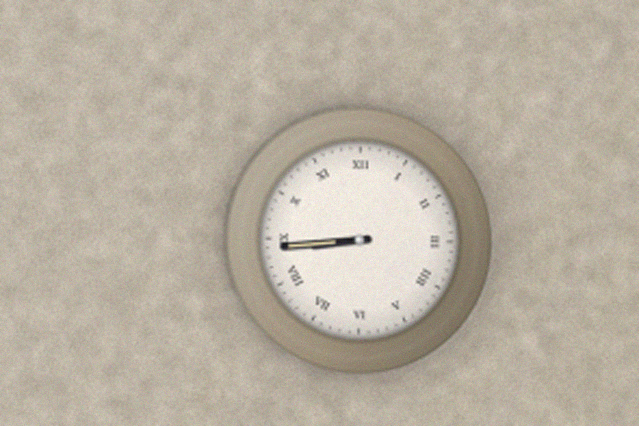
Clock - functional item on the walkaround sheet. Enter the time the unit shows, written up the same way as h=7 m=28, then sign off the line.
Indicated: h=8 m=44
